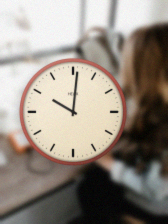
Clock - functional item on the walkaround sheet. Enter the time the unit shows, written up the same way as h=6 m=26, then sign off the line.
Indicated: h=10 m=1
